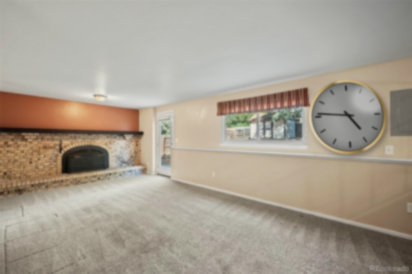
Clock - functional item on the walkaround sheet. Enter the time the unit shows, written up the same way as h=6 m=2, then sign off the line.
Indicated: h=4 m=46
